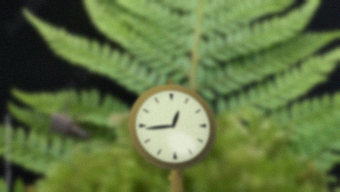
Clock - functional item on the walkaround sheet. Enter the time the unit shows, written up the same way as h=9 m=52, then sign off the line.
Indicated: h=12 m=44
